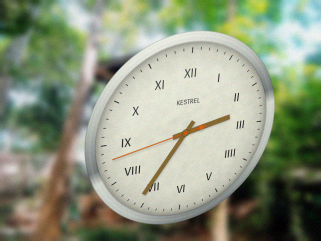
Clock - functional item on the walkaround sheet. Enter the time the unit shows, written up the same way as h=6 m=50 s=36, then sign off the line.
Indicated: h=2 m=35 s=43
